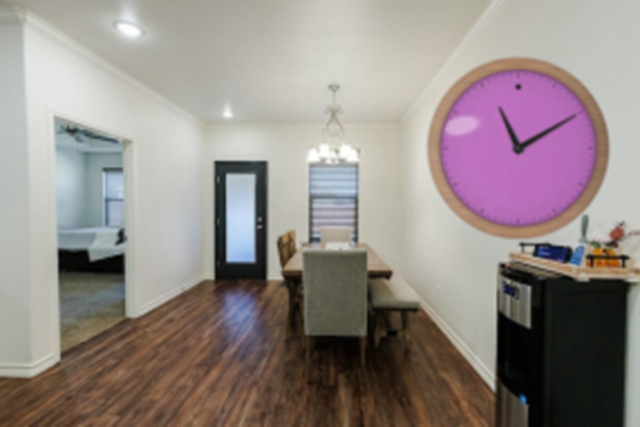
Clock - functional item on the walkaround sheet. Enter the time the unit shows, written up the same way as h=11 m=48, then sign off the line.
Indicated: h=11 m=10
